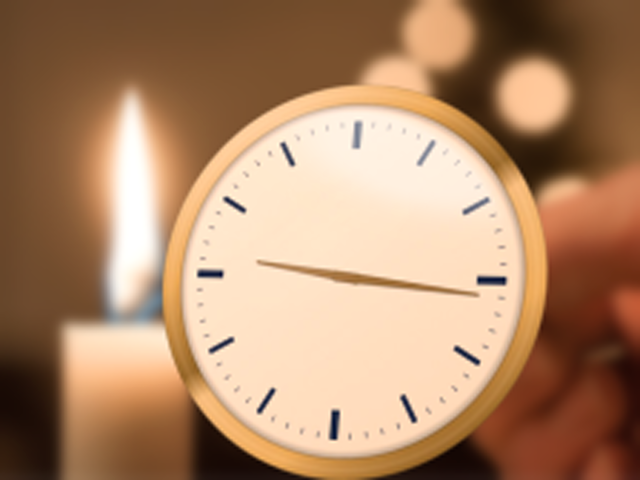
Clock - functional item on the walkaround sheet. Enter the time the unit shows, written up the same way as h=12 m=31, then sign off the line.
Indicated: h=9 m=16
